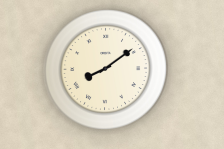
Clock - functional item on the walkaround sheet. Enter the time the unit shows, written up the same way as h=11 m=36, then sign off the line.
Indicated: h=8 m=9
